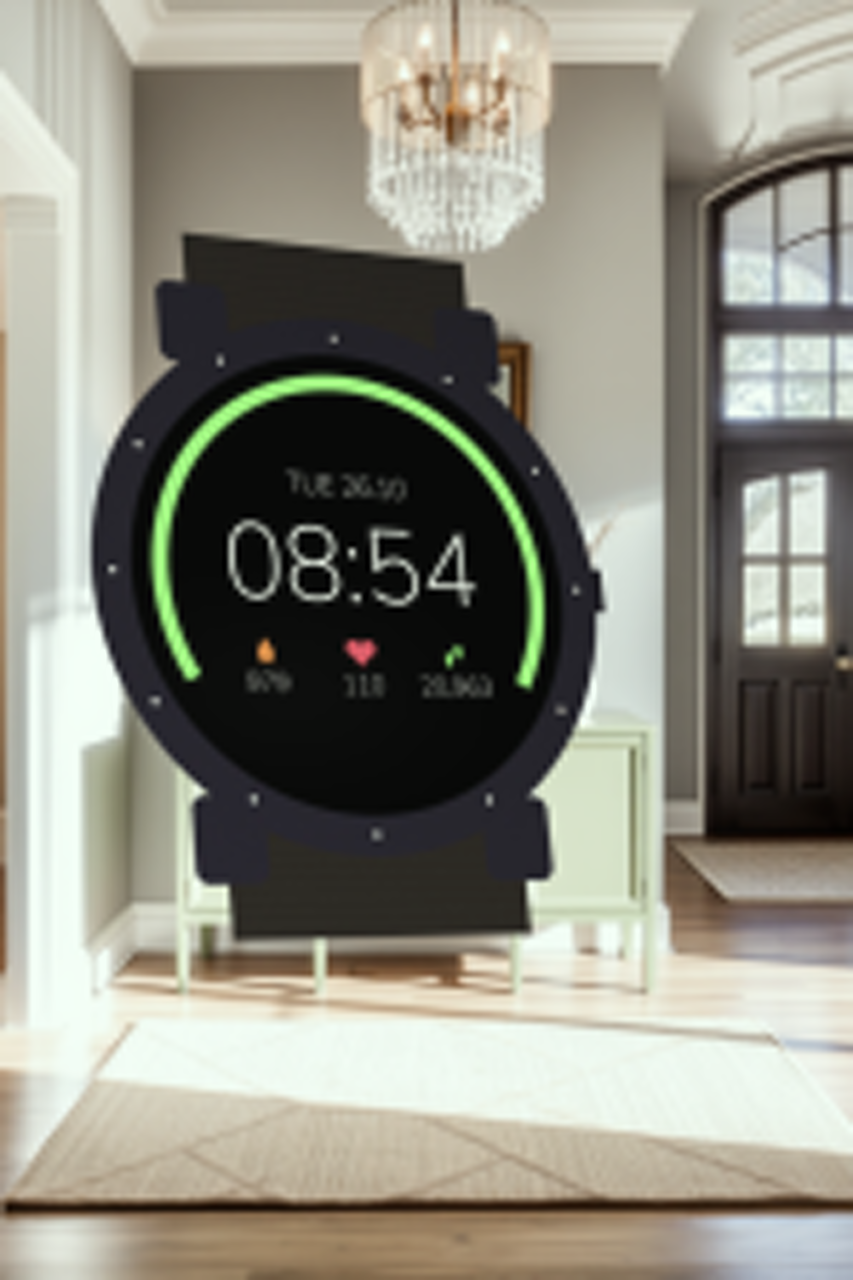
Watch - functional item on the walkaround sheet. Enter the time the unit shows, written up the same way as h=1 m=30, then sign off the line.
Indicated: h=8 m=54
